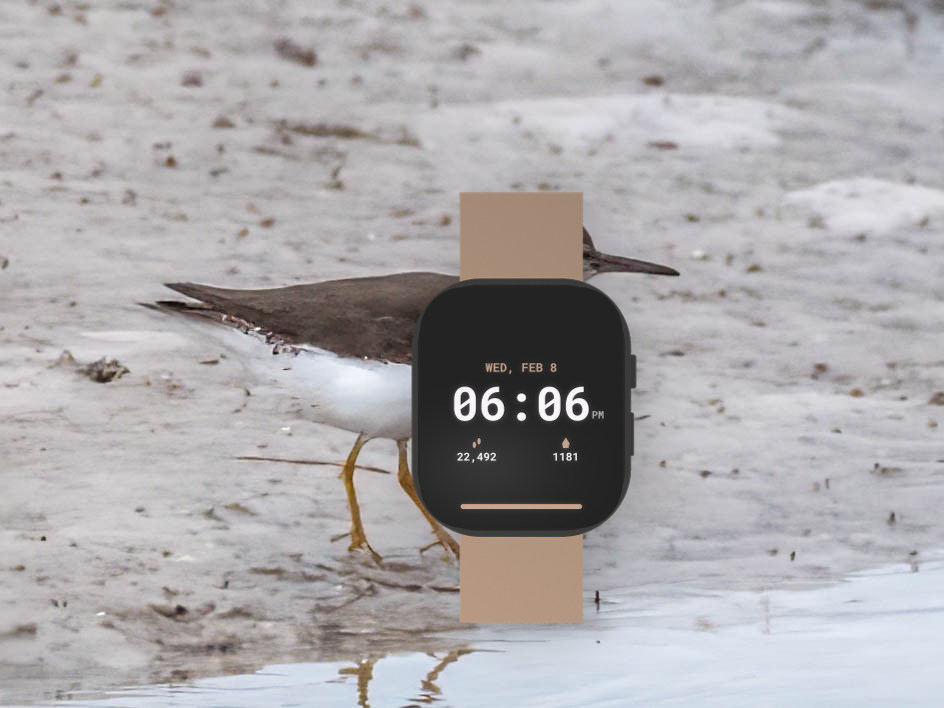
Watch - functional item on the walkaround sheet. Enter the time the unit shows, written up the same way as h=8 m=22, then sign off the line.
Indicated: h=6 m=6
